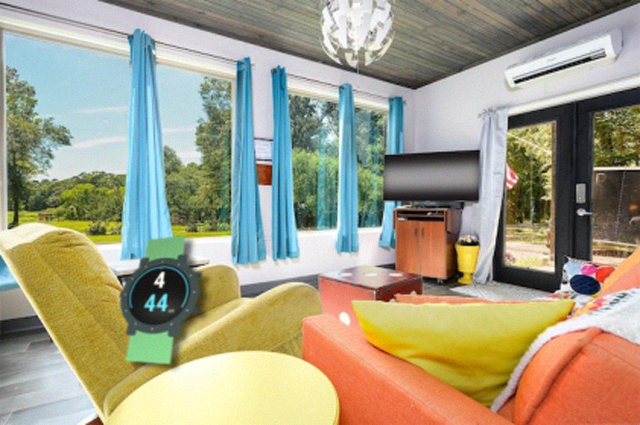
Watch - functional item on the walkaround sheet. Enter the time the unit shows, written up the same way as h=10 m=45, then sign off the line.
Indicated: h=4 m=44
